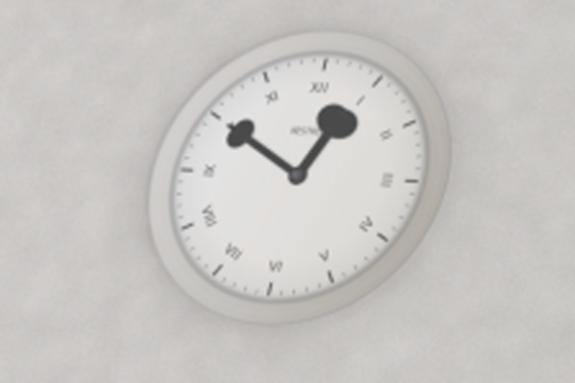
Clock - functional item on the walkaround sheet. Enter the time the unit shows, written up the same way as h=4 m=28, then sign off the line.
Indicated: h=12 m=50
